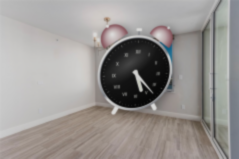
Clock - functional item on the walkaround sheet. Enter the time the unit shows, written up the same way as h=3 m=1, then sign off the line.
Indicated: h=5 m=23
